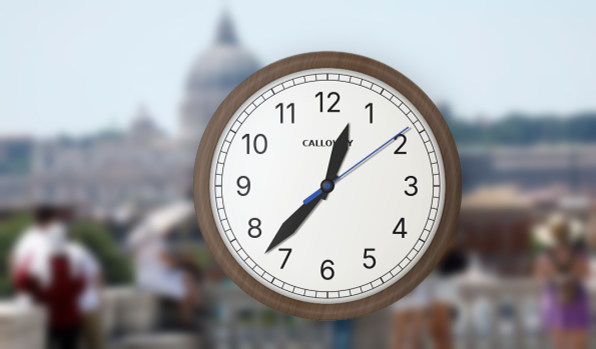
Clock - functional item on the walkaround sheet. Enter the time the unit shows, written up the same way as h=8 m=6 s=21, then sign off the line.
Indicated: h=12 m=37 s=9
